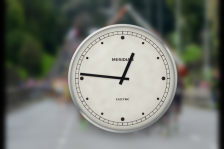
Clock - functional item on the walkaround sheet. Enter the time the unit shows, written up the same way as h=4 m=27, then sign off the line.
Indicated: h=12 m=46
